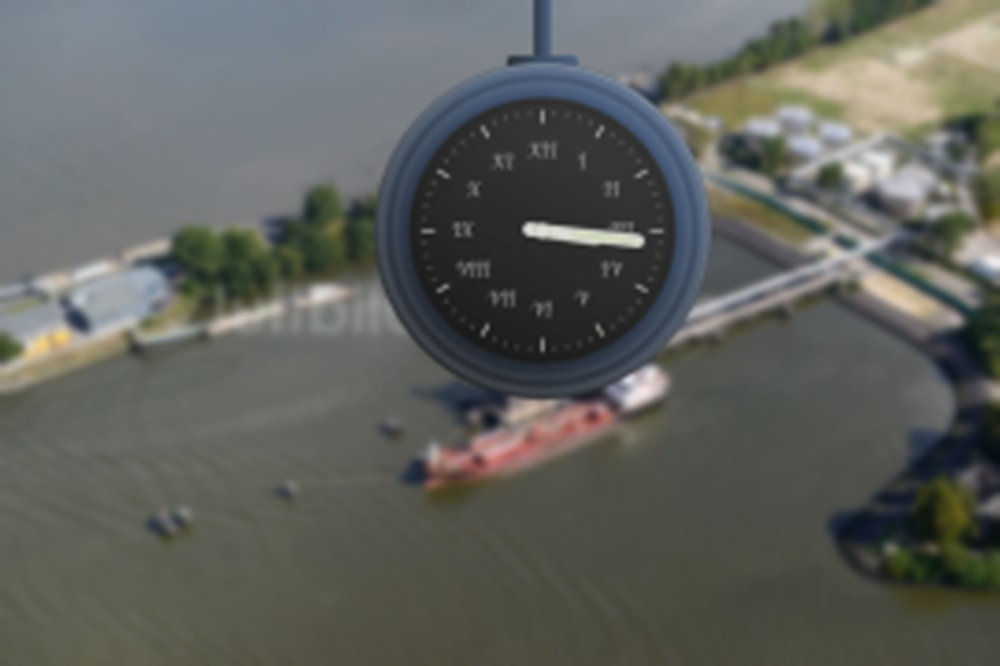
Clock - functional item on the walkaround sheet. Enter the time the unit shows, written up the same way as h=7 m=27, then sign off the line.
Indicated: h=3 m=16
